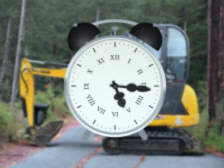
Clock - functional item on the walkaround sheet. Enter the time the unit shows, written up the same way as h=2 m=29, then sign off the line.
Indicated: h=5 m=16
